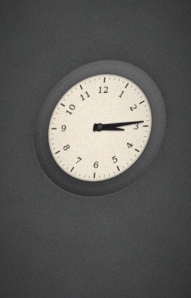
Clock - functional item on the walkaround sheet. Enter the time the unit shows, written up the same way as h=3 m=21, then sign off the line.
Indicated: h=3 m=14
